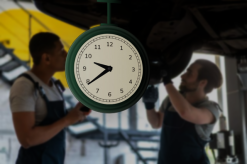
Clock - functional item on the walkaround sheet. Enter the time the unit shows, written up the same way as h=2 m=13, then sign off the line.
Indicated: h=9 m=39
